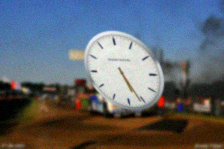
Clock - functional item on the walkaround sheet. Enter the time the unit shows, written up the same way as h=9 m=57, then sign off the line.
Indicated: h=5 m=26
